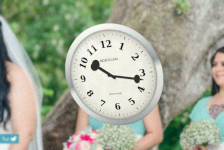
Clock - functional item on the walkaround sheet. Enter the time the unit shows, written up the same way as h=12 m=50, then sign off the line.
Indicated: h=10 m=17
